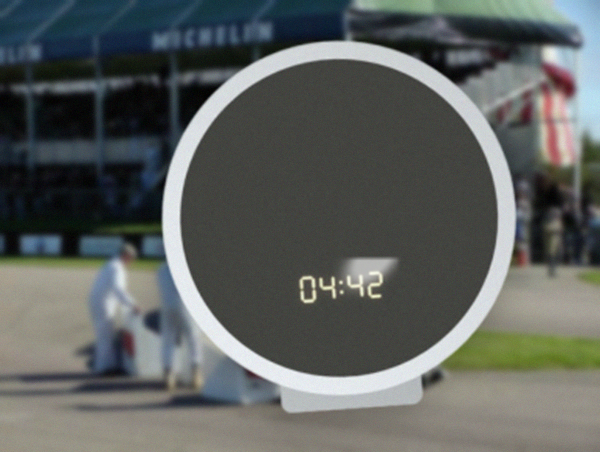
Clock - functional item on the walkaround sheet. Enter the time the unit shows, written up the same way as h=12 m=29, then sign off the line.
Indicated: h=4 m=42
